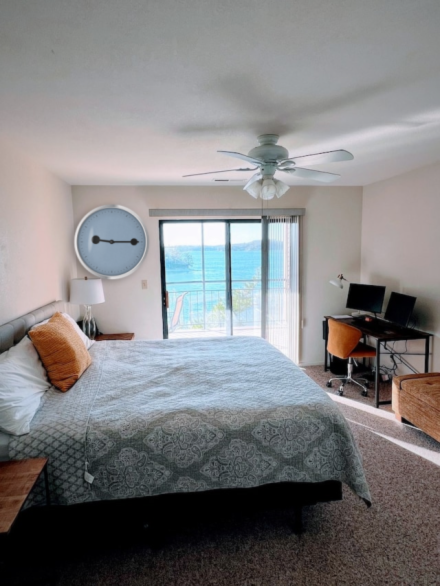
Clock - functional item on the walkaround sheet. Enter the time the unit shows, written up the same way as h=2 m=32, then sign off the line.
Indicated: h=9 m=15
